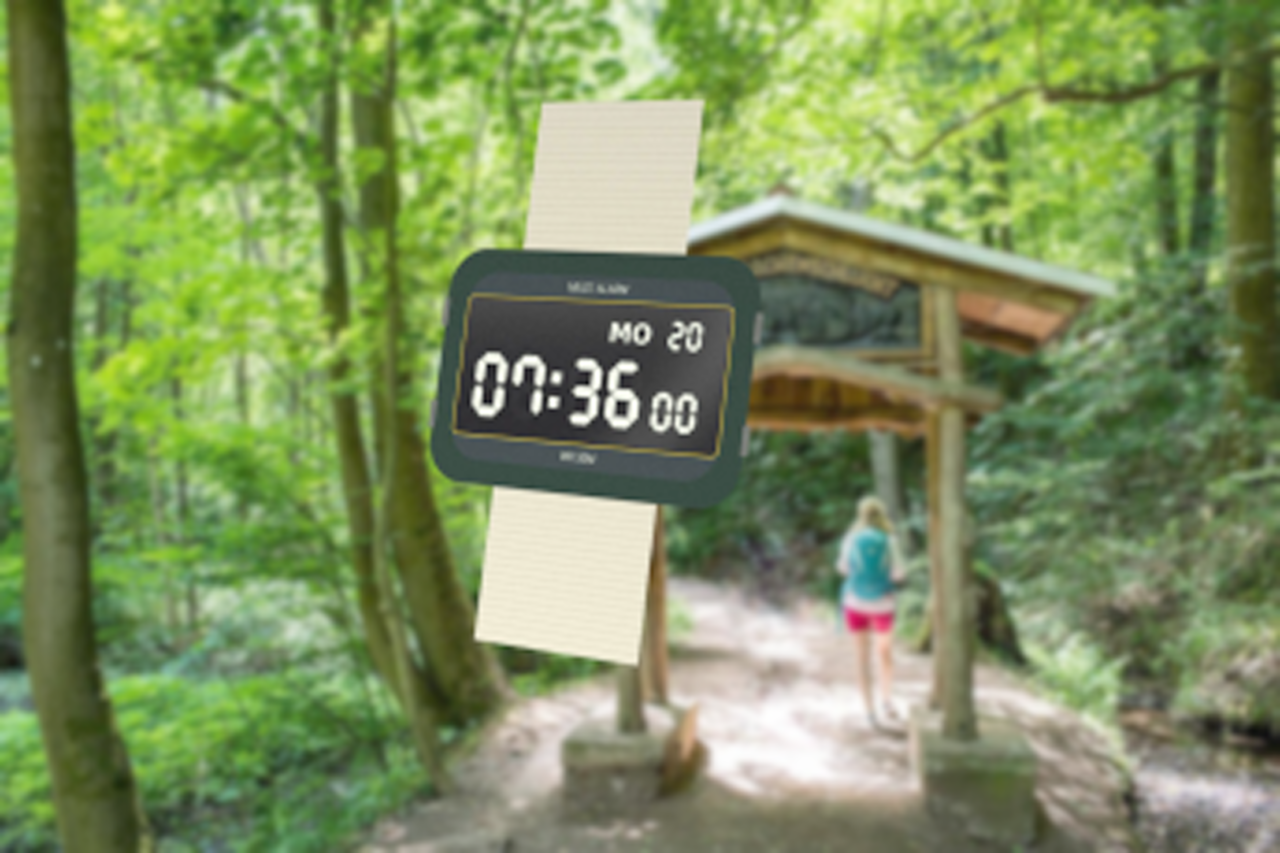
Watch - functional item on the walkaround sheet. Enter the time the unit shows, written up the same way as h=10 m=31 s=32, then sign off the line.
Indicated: h=7 m=36 s=0
